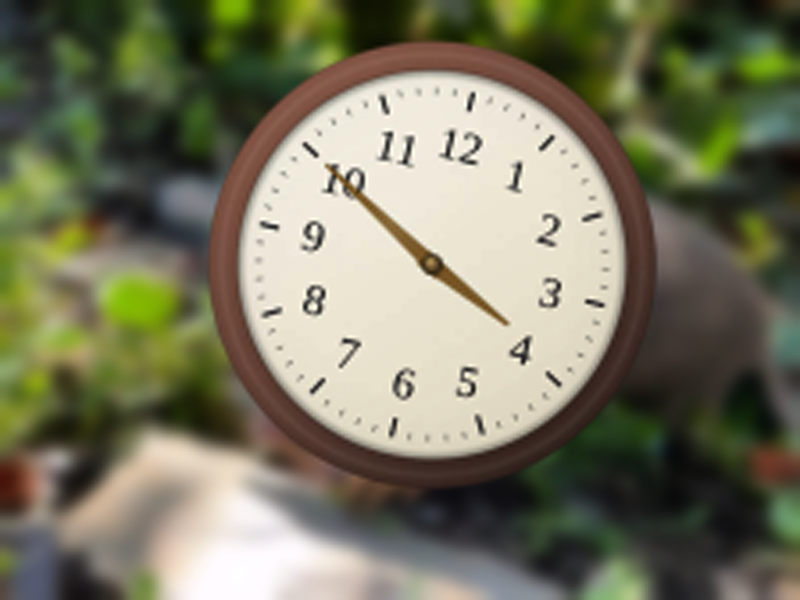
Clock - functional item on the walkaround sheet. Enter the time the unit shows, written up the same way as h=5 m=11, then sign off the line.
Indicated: h=3 m=50
